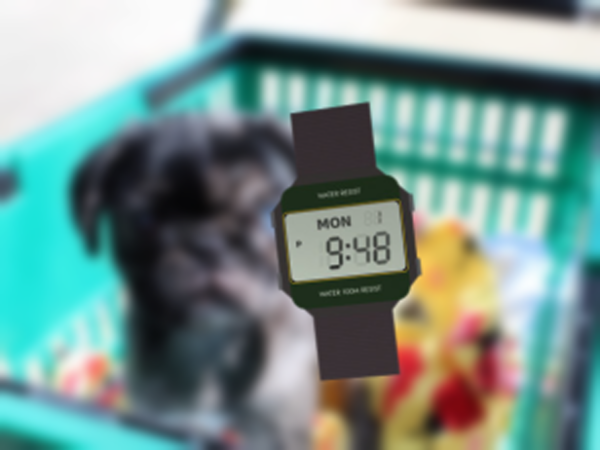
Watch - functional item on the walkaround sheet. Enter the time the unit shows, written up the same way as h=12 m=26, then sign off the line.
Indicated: h=9 m=48
